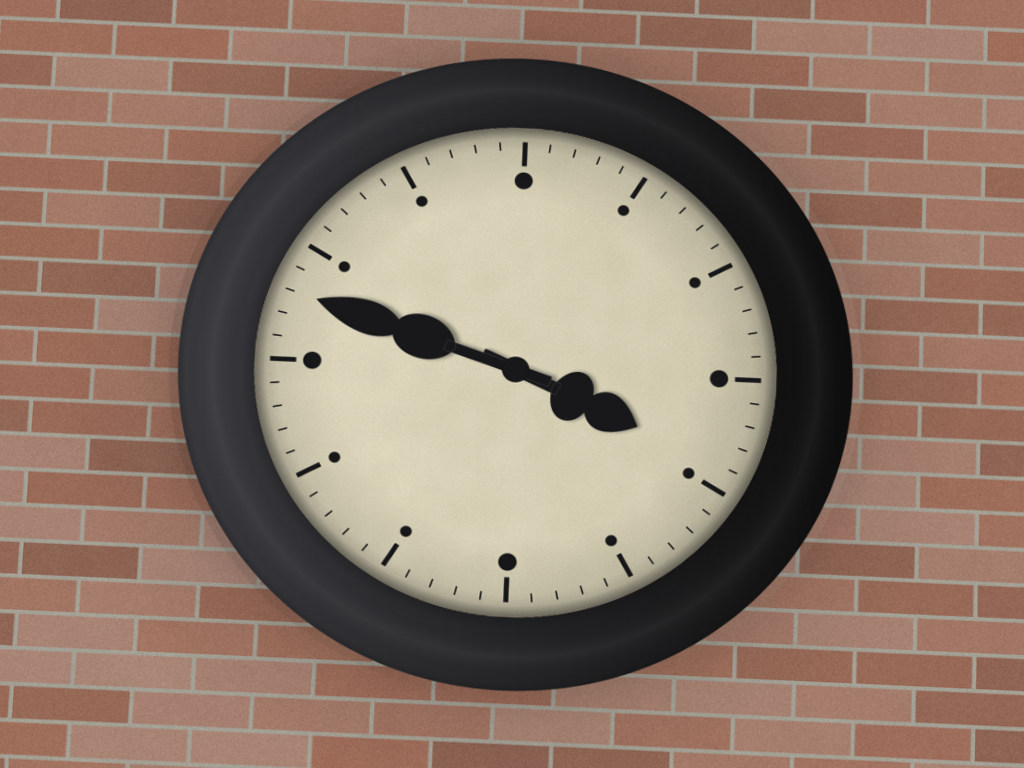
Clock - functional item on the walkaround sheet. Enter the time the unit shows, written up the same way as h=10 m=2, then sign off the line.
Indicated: h=3 m=48
